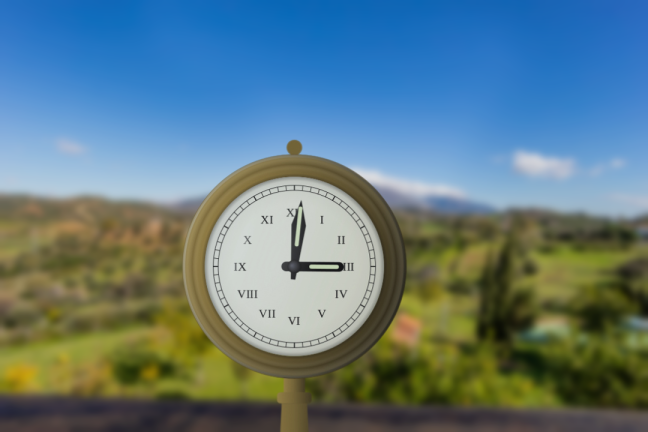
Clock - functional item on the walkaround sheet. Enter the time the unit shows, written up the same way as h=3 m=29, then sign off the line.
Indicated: h=3 m=1
